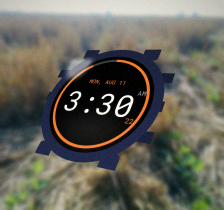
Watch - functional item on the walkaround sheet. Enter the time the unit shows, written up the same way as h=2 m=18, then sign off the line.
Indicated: h=3 m=30
